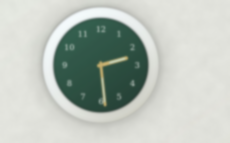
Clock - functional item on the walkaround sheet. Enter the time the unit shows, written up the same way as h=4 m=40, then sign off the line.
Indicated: h=2 m=29
